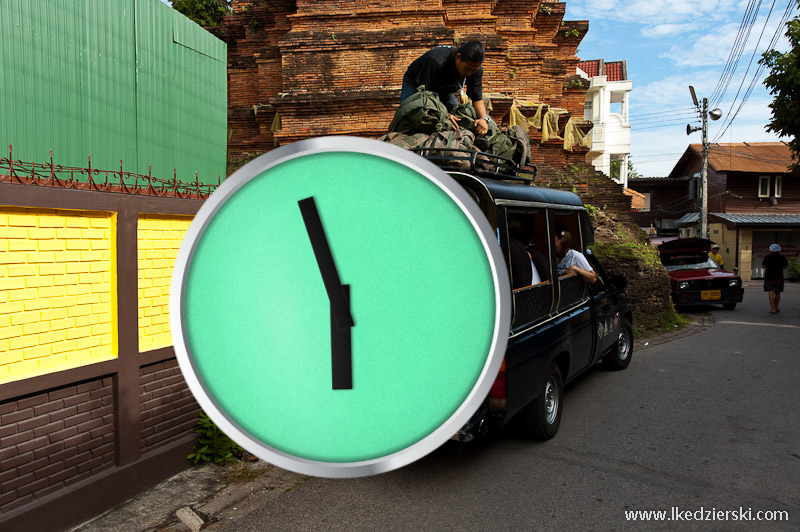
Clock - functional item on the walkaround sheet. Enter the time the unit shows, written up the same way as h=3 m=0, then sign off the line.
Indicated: h=5 m=57
